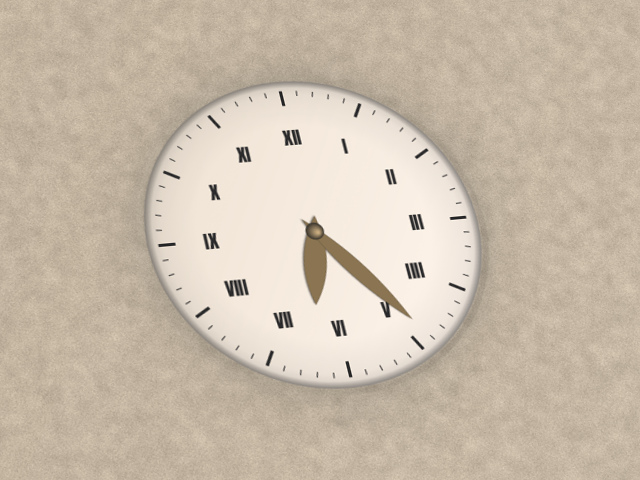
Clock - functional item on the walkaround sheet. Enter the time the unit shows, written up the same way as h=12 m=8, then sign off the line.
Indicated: h=6 m=24
